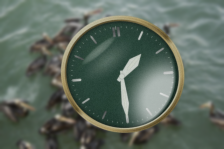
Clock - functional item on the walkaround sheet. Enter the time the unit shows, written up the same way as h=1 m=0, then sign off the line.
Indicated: h=1 m=30
